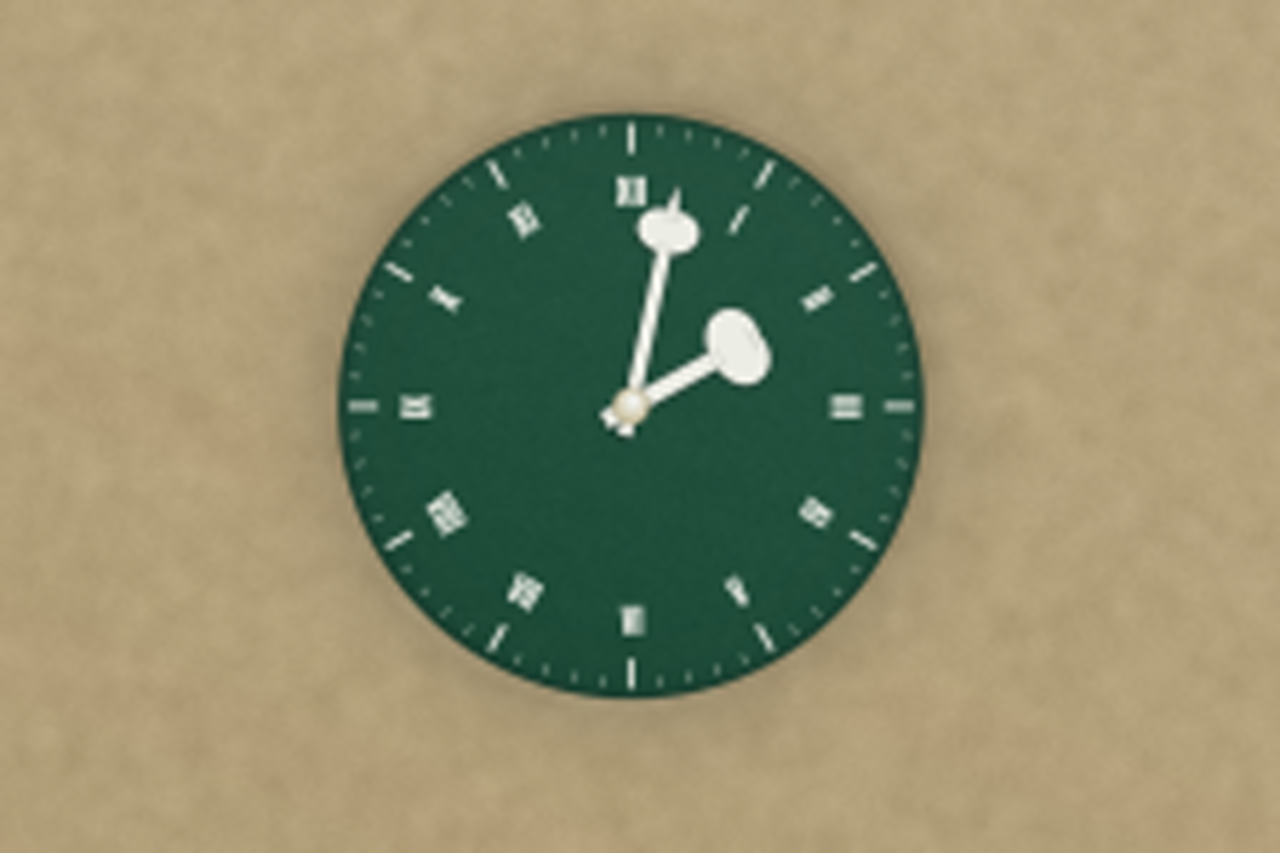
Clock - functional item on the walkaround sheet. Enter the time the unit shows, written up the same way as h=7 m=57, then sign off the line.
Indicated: h=2 m=2
